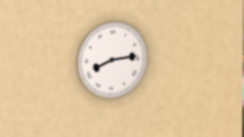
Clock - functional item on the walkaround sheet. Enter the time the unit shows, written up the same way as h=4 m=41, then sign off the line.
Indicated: h=8 m=14
